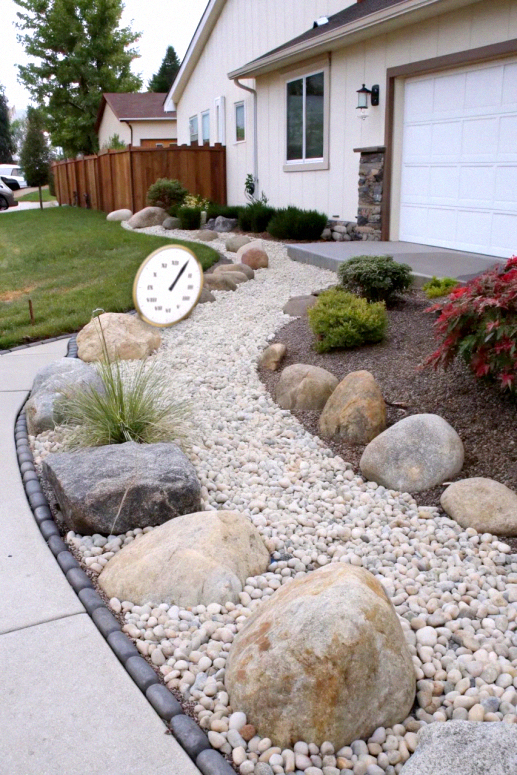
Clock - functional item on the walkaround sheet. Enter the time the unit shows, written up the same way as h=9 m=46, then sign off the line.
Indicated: h=1 m=5
